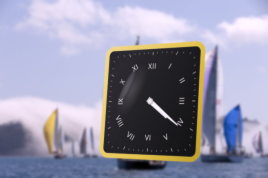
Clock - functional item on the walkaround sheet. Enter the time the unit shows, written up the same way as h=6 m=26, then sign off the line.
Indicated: h=4 m=21
